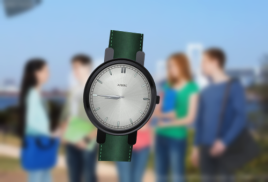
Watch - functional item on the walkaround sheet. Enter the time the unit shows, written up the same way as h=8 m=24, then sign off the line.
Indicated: h=8 m=45
